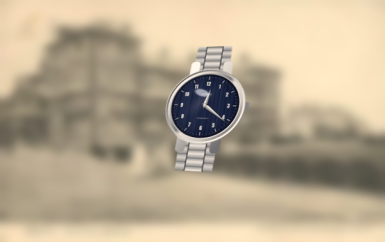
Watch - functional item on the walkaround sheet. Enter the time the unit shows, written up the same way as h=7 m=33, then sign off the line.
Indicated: h=12 m=21
